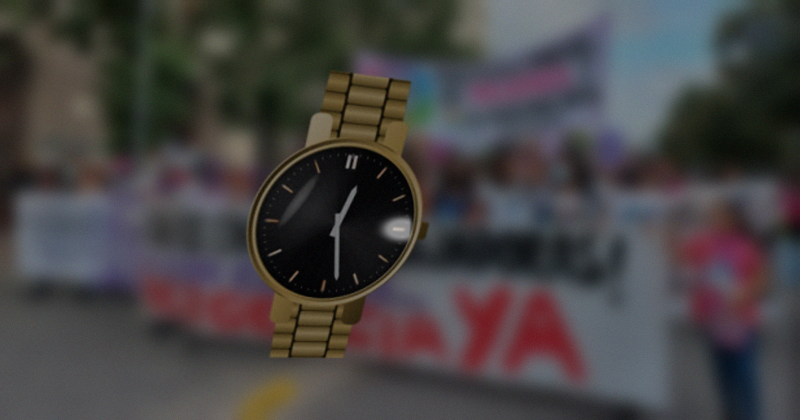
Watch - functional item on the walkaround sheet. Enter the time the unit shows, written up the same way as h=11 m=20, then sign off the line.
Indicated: h=12 m=28
